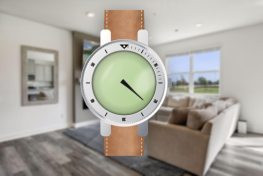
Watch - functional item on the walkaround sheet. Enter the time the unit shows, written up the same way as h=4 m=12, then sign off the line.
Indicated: h=4 m=22
